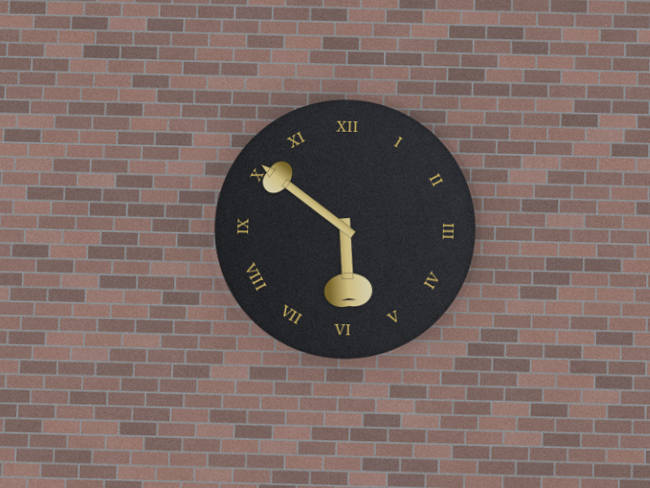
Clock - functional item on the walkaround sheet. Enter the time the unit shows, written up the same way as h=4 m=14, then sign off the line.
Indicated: h=5 m=51
